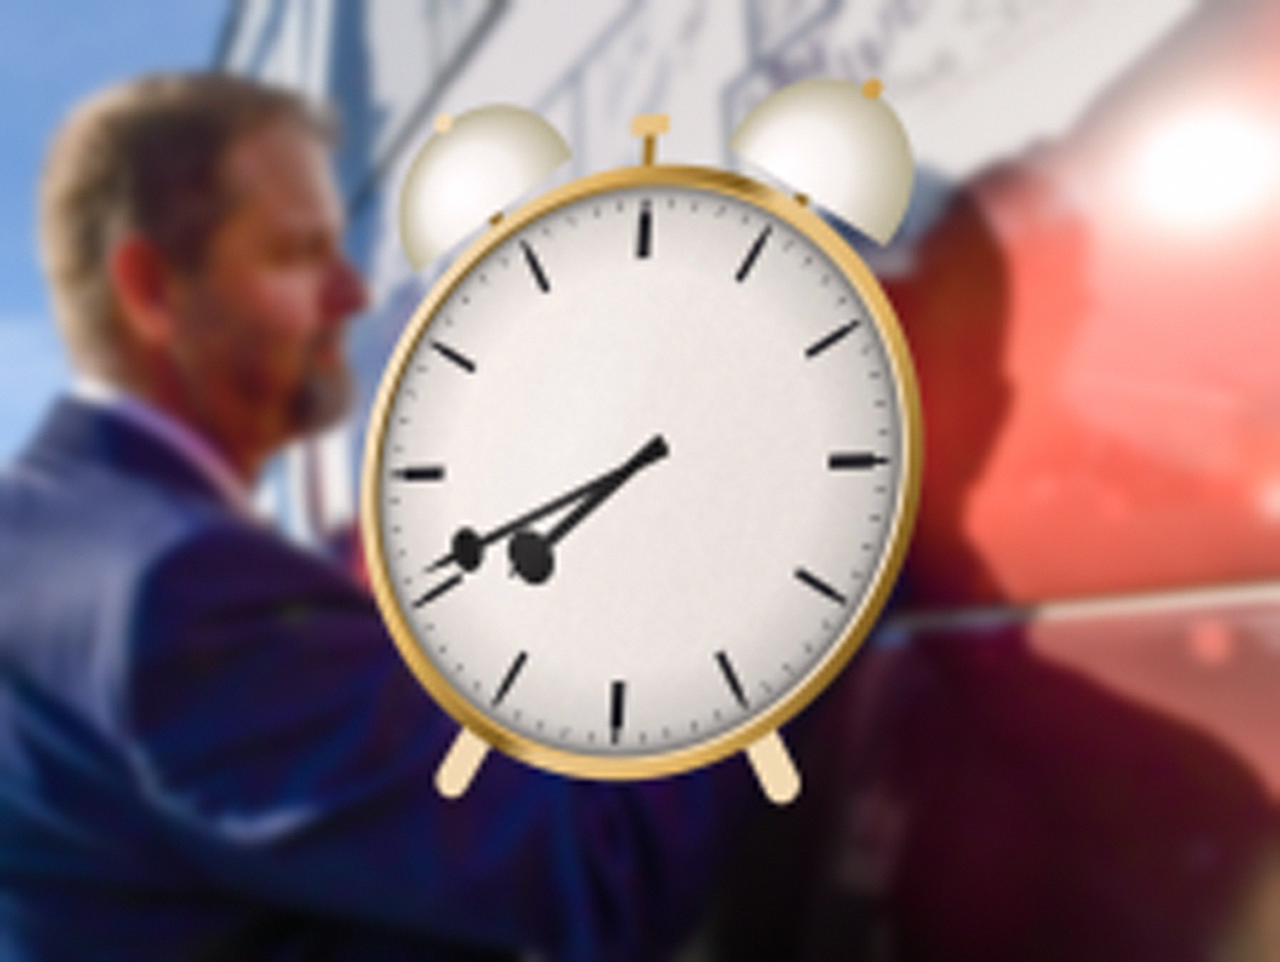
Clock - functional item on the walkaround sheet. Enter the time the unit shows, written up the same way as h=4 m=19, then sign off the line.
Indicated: h=7 m=41
